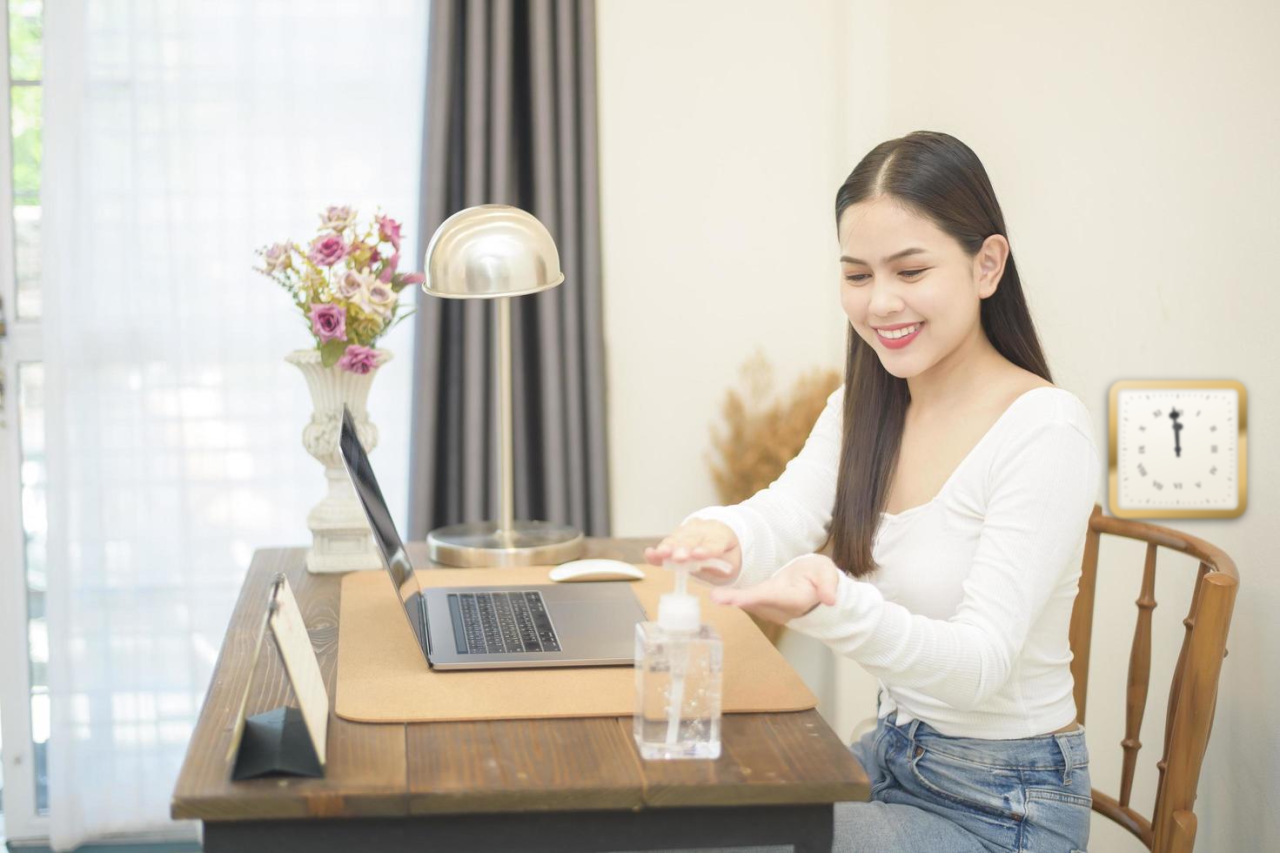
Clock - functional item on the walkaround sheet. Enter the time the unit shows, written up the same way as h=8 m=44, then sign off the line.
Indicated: h=11 m=59
